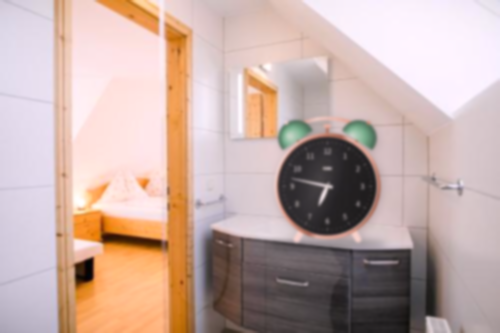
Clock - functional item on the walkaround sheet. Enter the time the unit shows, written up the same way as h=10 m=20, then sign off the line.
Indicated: h=6 m=47
